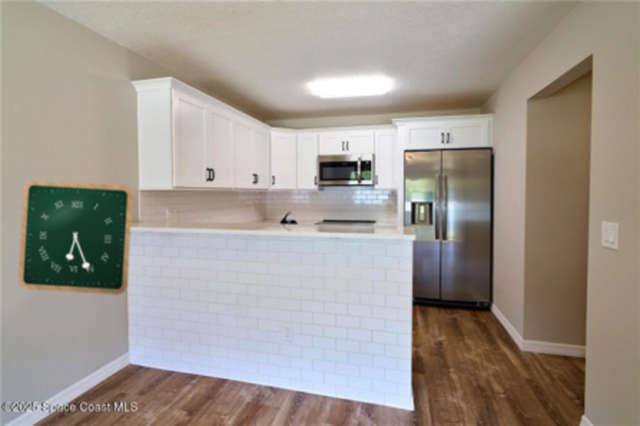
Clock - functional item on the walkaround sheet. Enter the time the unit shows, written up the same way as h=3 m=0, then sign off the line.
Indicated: h=6 m=26
